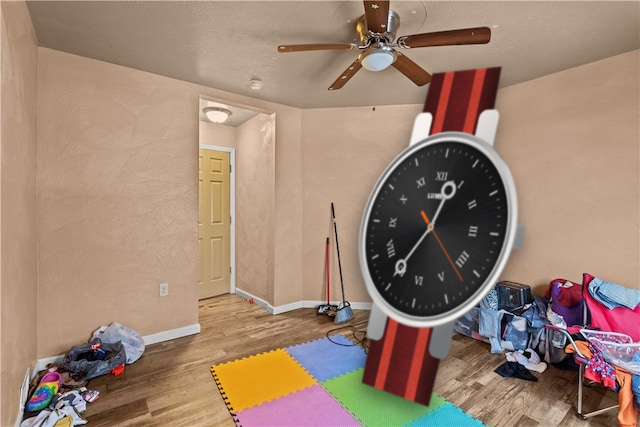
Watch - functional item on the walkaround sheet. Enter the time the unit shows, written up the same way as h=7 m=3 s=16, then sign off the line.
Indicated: h=12 m=35 s=22
